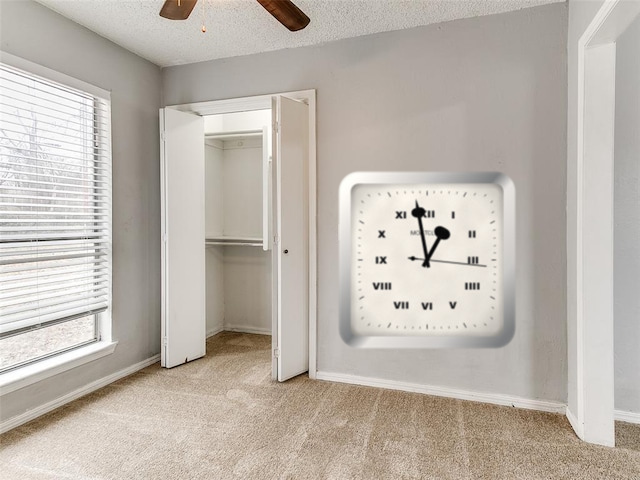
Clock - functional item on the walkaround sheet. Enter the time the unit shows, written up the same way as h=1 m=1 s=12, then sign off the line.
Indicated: h=12 m=58 s=16
